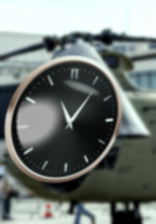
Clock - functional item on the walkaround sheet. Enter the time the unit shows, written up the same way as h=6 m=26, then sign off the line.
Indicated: h=11 m=6
